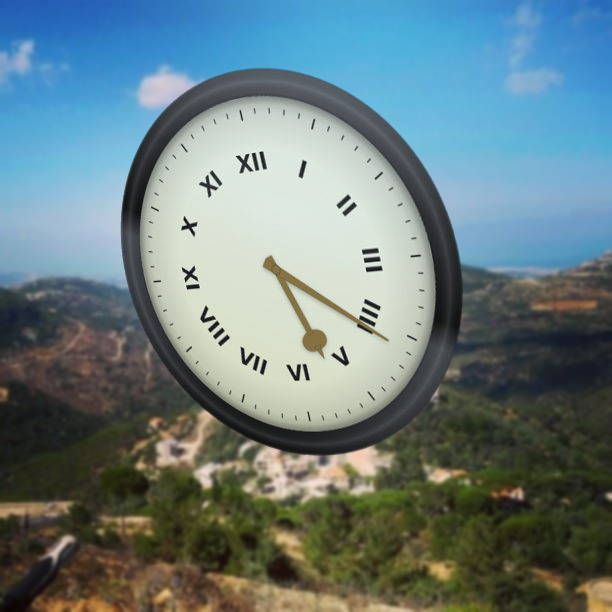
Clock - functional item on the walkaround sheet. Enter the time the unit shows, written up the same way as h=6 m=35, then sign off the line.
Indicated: h=5 m=21
